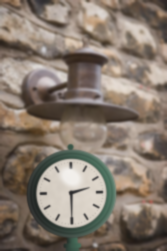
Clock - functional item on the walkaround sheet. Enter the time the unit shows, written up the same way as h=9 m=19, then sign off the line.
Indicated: h=2 m=30
